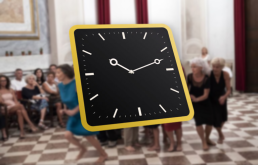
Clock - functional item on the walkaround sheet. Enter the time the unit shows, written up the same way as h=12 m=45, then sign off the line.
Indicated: h=10 m=12
